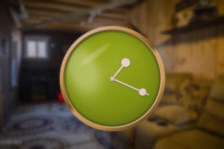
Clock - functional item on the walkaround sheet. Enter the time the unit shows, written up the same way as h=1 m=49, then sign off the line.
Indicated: h=1 m=19
